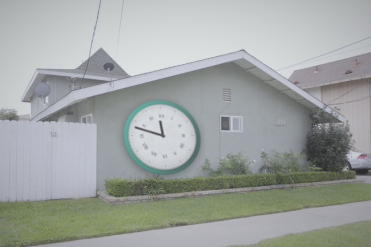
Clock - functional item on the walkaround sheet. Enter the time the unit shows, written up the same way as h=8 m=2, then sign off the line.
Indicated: h=11 m=48
